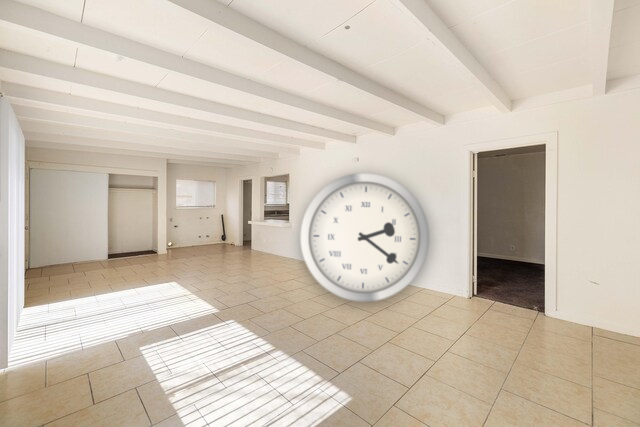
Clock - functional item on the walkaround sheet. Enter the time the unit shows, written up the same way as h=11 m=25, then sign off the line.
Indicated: h=2 m=21
